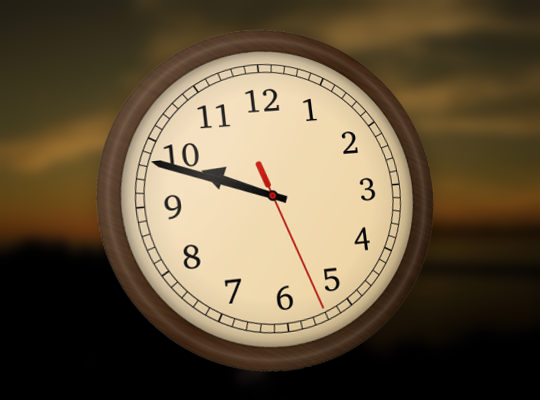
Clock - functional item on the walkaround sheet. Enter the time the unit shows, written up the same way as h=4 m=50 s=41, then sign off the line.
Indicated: h=9 m=48 s=27
